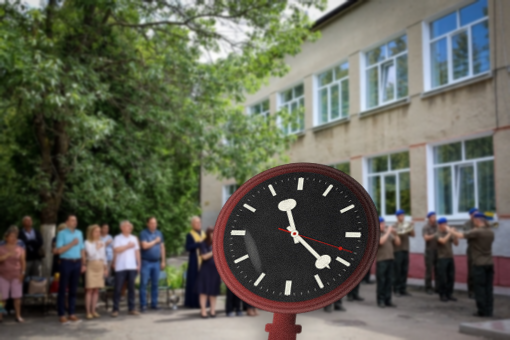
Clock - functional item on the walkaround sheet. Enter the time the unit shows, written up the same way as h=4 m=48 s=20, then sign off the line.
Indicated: h=11 m=22 s=18
